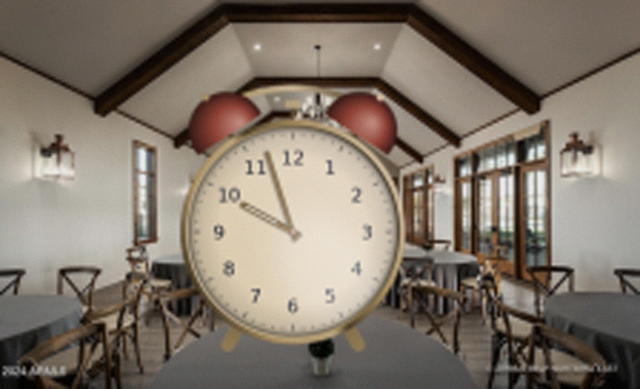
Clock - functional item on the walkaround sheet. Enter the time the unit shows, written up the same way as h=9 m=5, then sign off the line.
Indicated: h=9 m=57
